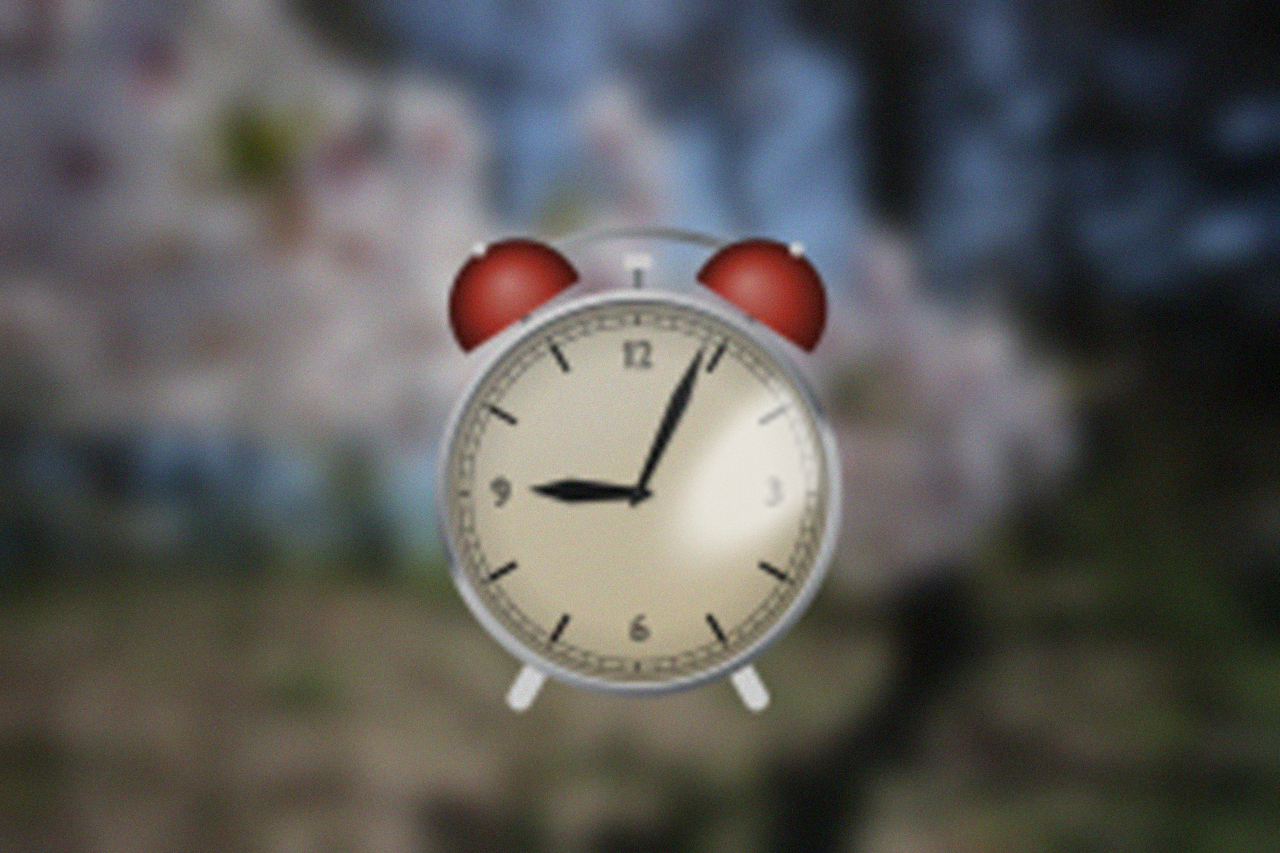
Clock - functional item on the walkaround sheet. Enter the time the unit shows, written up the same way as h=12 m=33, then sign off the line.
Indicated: h=9 m=4
